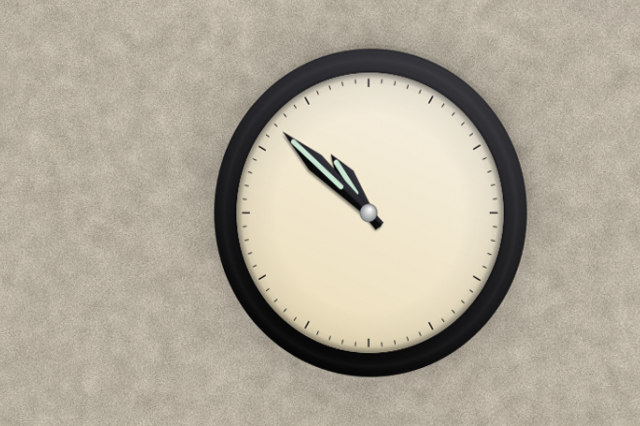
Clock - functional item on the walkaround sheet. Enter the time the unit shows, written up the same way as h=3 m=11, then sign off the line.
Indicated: h=10 m=52
